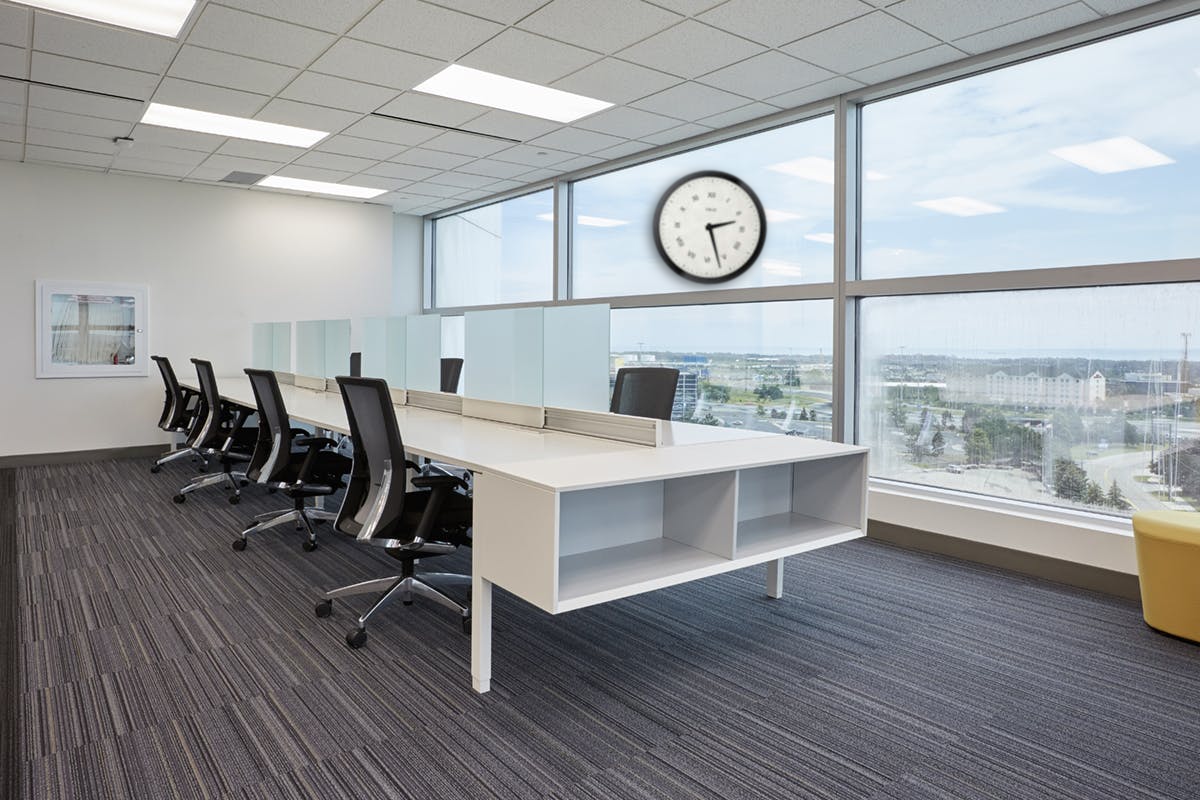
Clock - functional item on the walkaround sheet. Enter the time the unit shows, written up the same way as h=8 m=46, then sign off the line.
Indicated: h=2 m=27
